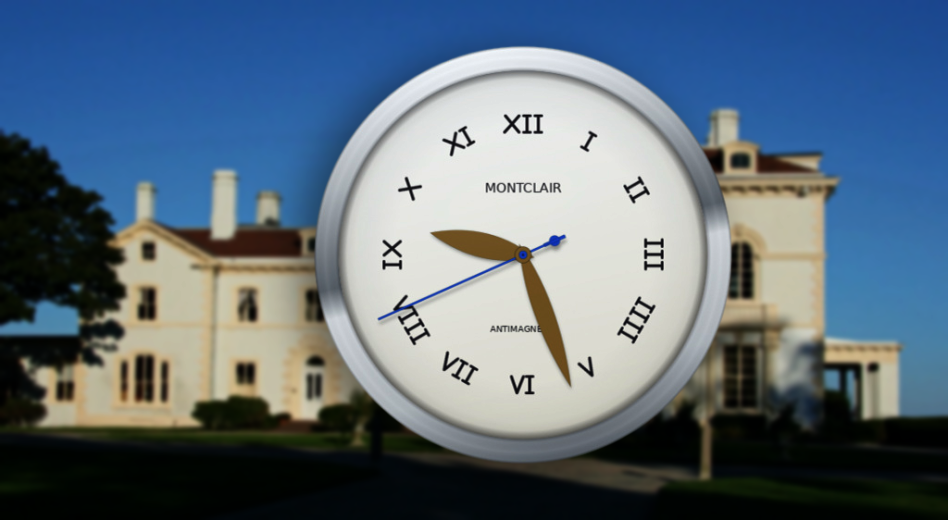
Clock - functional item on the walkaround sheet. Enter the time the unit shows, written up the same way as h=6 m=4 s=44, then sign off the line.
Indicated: h=9 m=26 s=41
